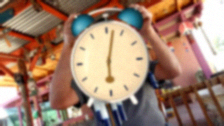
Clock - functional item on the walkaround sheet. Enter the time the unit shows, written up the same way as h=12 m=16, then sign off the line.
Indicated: h=6 m=2
